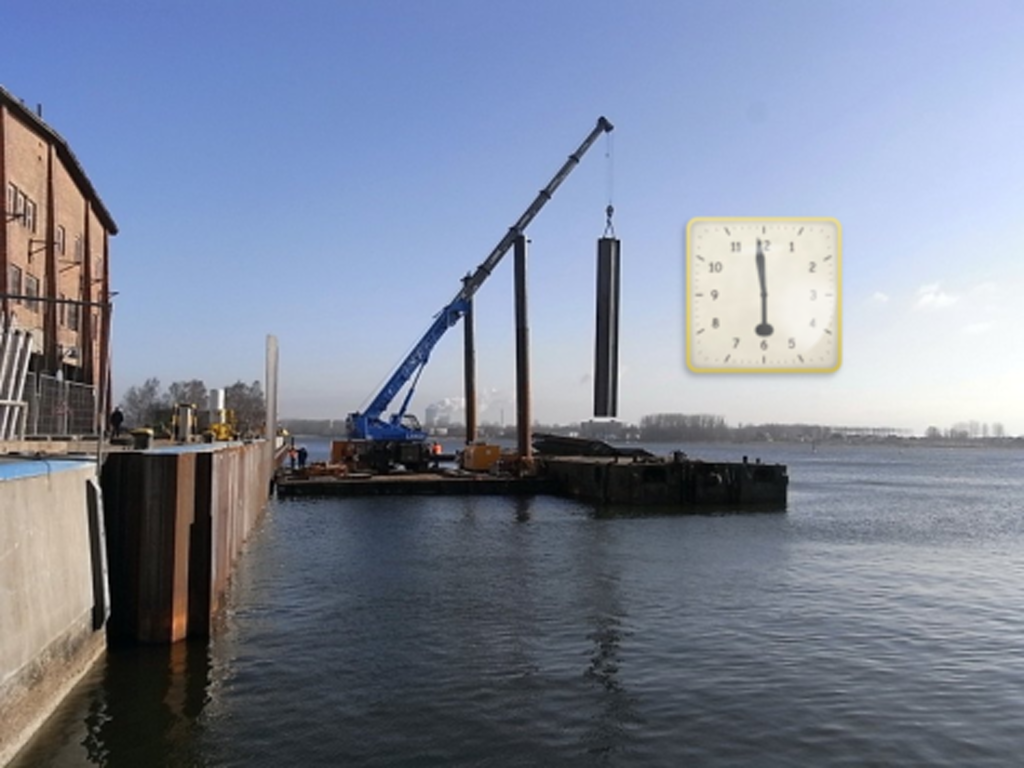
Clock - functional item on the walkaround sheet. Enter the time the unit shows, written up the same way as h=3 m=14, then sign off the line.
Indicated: h=5 m=59
